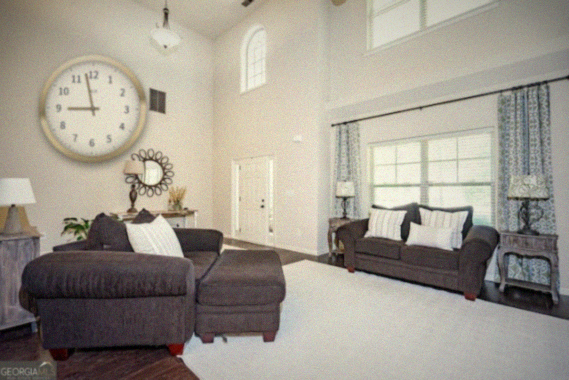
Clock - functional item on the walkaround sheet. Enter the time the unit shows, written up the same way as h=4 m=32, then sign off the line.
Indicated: h=8 m=58
